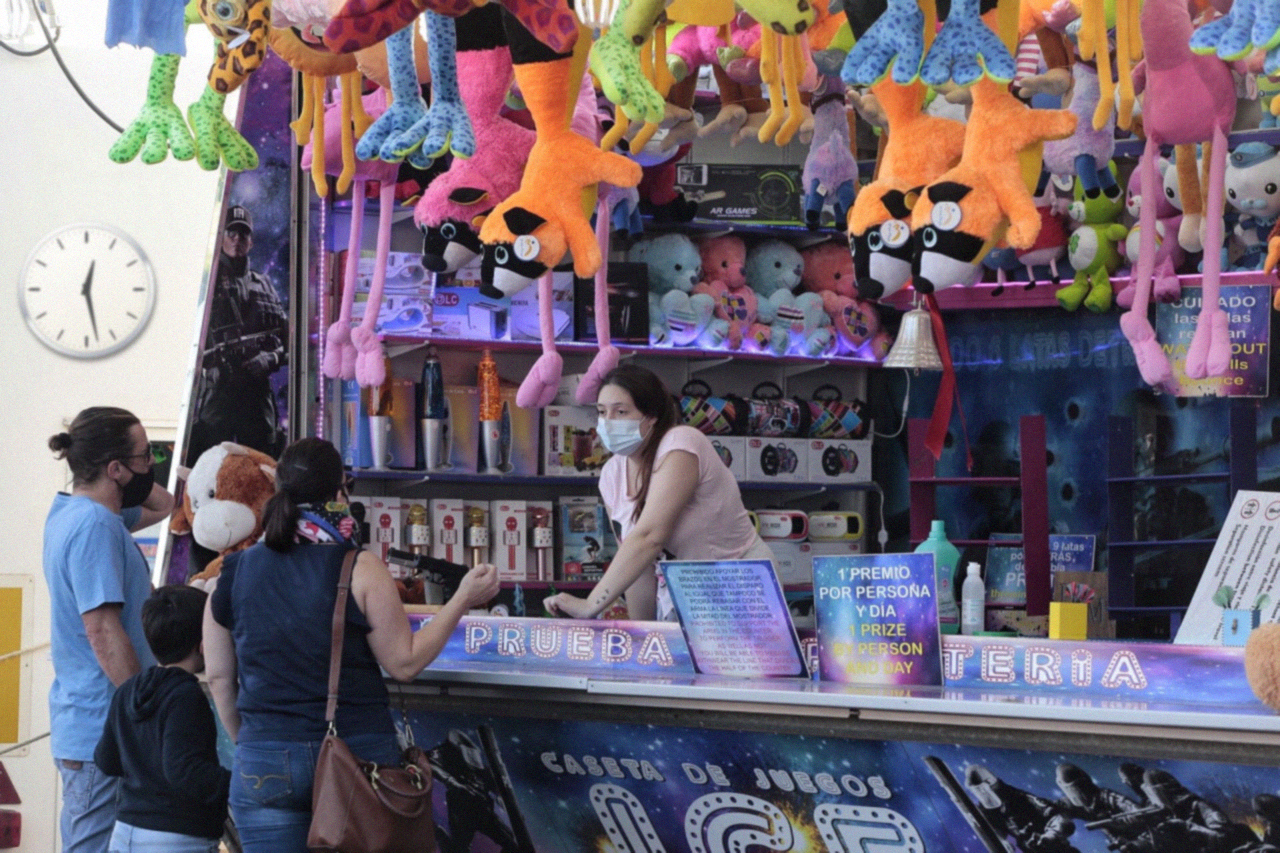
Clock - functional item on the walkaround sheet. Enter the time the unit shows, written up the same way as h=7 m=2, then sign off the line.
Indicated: h=12 m=28
